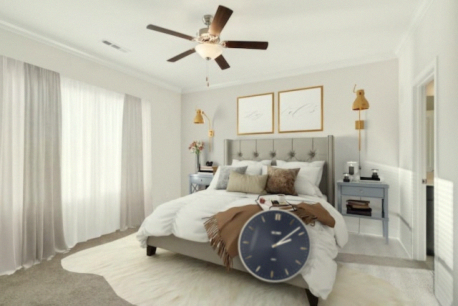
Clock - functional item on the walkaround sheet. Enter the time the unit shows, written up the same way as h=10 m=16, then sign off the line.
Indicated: h=2 m=8
